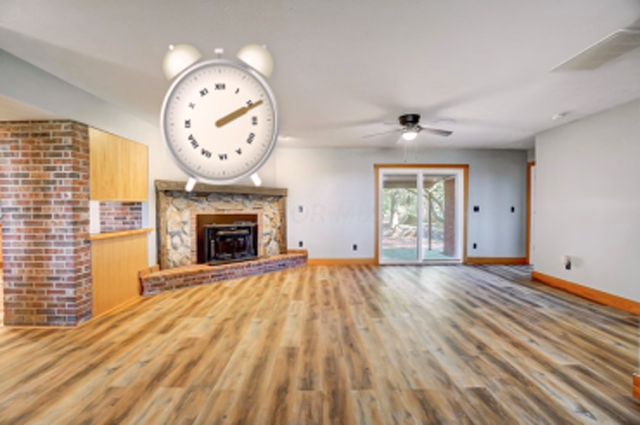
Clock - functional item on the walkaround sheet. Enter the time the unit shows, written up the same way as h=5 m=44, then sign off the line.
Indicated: h=2 m=11
